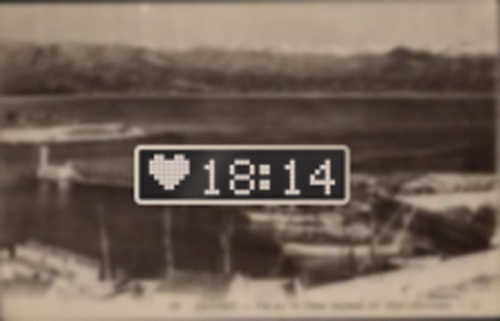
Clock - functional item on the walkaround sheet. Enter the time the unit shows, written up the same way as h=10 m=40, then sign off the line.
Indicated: h=18 m=14
